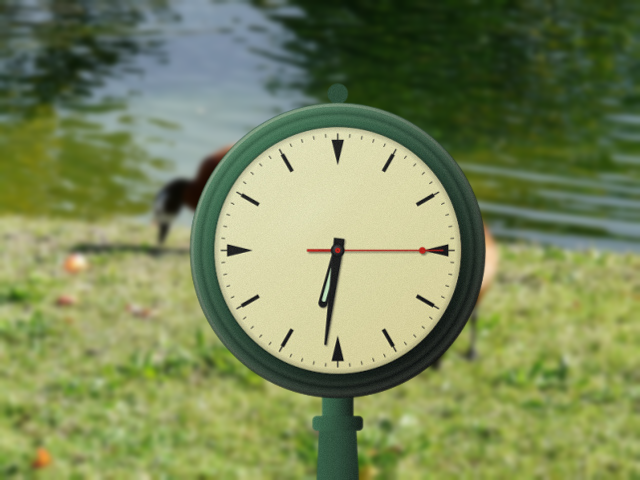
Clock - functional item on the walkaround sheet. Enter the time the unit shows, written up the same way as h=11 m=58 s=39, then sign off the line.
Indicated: h=6 m=31 s=15
